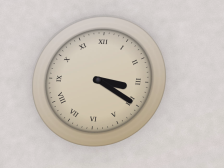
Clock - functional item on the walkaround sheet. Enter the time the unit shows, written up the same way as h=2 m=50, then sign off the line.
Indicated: h=3 m=20
